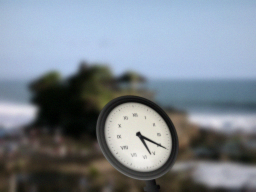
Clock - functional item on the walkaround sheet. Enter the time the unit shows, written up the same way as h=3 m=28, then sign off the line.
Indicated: h=5 m=20
